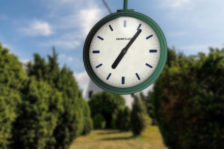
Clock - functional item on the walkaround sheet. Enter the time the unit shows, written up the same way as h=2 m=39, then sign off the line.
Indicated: h=7 m=6
